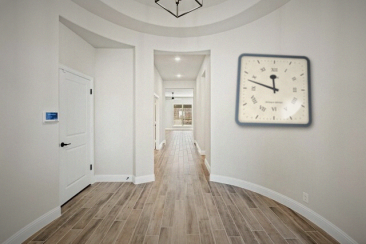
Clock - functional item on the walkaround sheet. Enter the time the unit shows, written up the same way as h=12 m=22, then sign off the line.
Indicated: h=11 m=48
